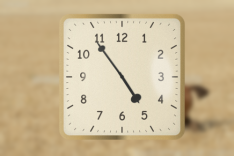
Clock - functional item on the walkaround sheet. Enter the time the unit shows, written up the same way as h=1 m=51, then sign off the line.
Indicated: h=4 m=54
